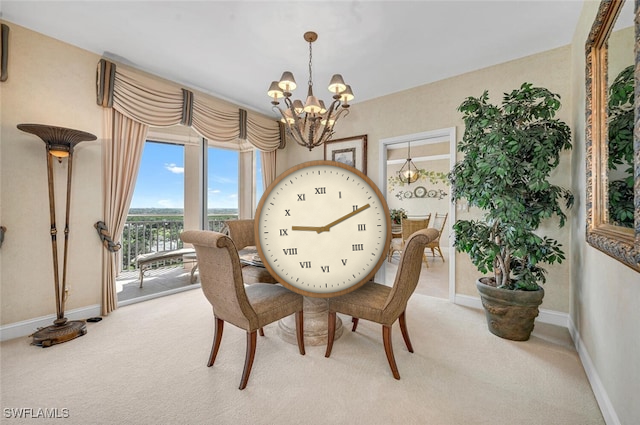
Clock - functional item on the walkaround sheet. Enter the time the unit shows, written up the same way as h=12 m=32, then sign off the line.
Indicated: h=9 m=11
